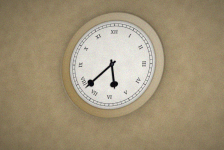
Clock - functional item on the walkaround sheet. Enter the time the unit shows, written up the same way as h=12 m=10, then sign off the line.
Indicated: h=5 m=38
